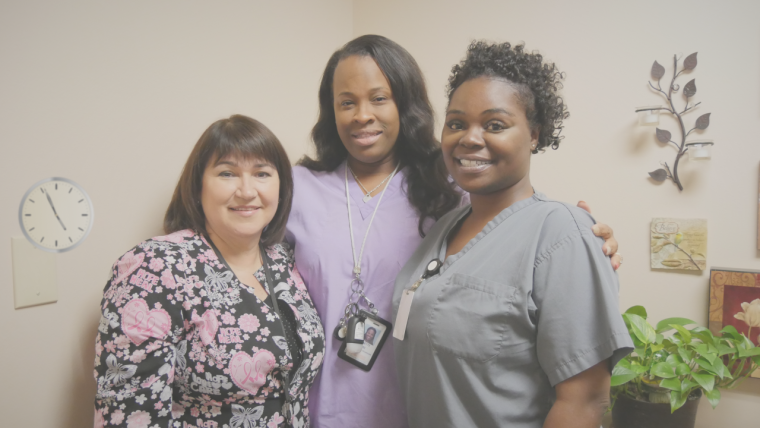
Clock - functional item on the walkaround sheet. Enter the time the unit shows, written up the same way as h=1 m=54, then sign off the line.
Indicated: h=4 m=56
